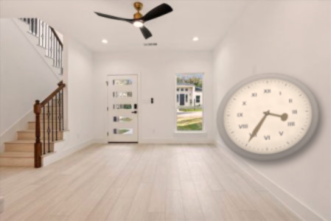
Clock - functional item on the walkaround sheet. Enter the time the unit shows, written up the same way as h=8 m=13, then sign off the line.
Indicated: h=3 m=35
